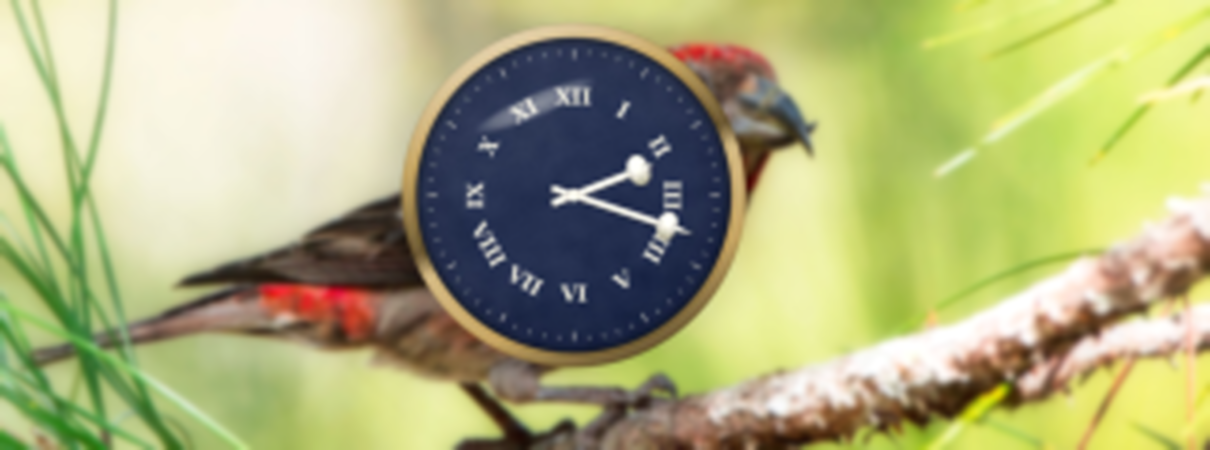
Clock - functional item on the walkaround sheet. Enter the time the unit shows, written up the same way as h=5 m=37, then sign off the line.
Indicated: h=2 m=18
